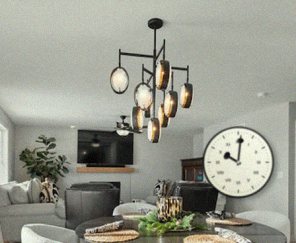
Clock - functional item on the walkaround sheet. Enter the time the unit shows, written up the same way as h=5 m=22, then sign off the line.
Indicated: h=10 m=1
